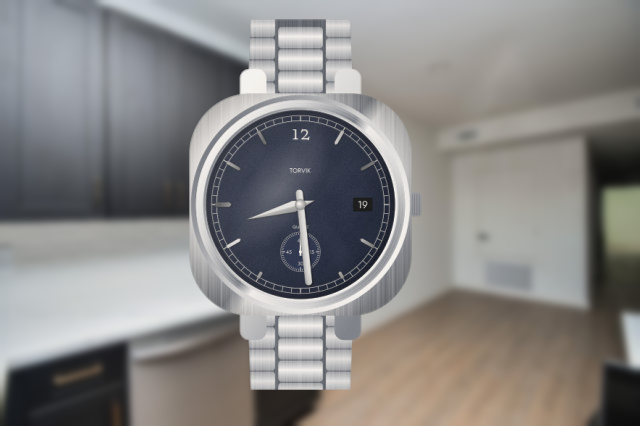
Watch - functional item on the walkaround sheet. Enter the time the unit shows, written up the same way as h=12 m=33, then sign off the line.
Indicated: h=8 m=29
